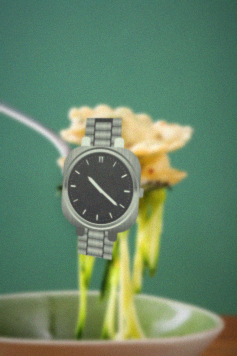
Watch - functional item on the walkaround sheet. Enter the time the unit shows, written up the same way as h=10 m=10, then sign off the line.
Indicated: h=10 m=21
